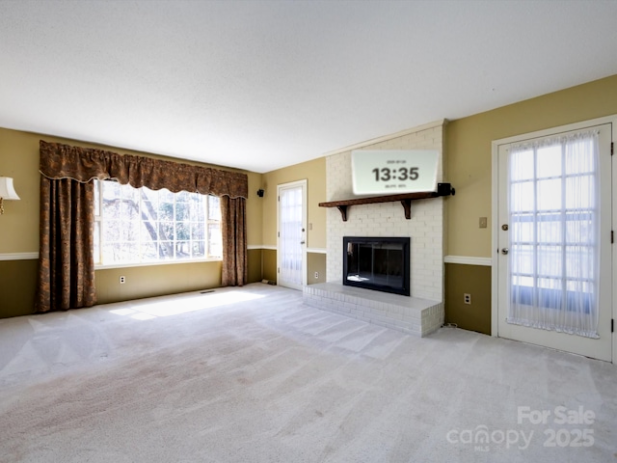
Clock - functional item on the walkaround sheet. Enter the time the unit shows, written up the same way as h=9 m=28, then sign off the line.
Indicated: h=13 m=35
